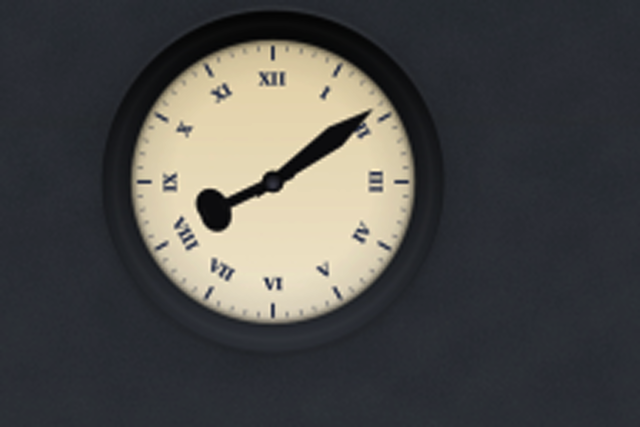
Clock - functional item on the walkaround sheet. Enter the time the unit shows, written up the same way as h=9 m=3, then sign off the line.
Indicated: h=8 m=9
